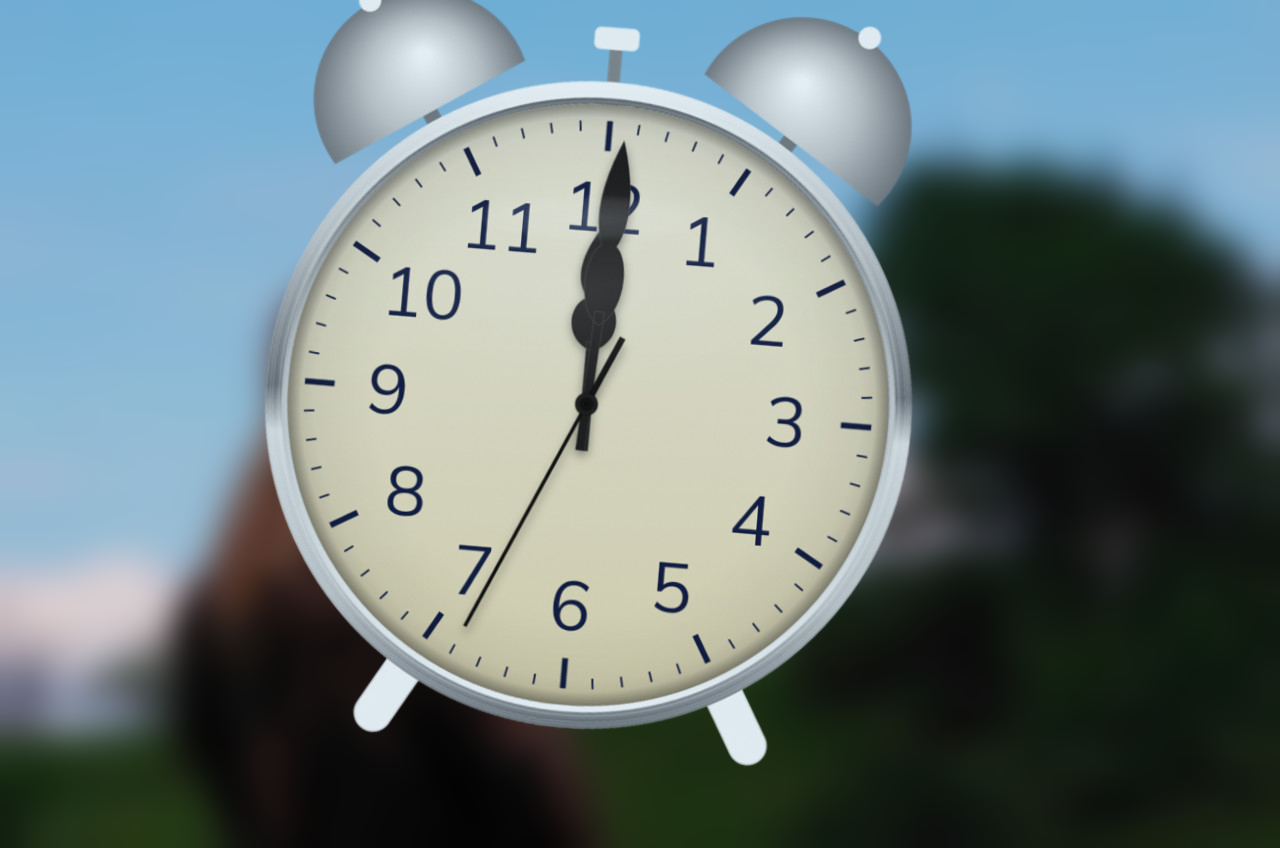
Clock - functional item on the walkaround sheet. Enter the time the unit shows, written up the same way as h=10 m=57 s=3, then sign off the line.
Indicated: h=12 m=0 s=34
